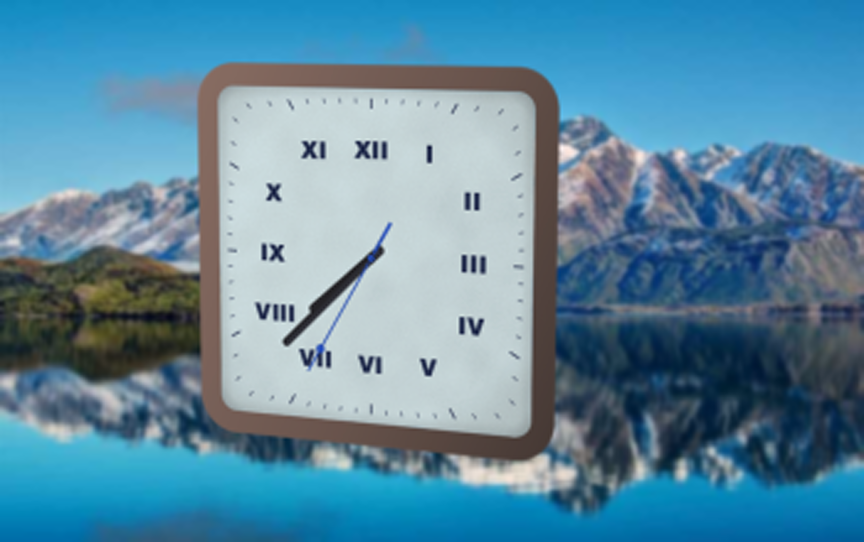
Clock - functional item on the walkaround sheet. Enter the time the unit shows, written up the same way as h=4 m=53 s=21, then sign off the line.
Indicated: h=7 m=37 s=35
